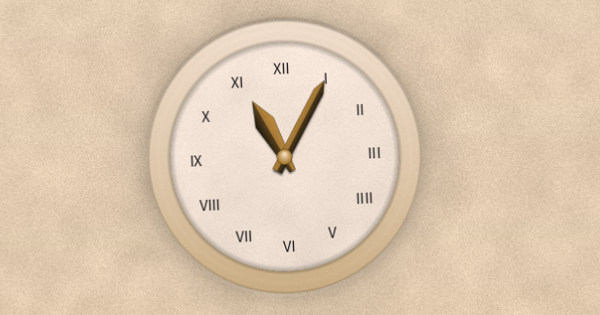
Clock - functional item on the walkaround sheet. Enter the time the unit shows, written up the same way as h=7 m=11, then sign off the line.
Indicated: h=11 m=5
